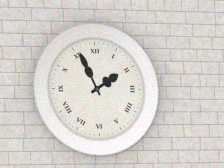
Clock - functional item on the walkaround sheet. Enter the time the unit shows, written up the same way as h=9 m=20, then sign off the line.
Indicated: h=1 m=56
